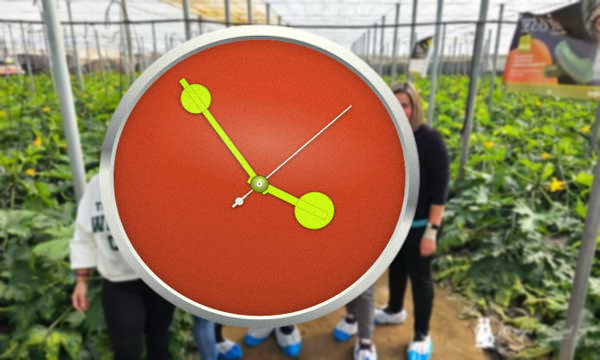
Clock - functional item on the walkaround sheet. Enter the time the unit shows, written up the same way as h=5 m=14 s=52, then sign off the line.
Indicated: h=3 m=54 s=8
